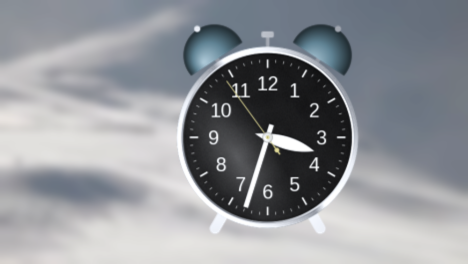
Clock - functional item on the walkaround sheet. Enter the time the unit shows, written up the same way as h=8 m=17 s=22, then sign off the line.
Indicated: h=3 m=32 s=54
